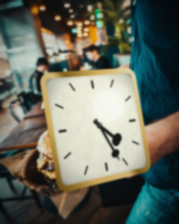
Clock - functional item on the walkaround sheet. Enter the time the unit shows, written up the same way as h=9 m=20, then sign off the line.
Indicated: h=4 m=26
